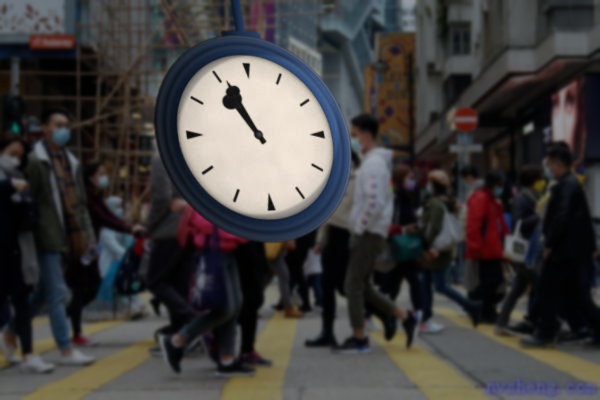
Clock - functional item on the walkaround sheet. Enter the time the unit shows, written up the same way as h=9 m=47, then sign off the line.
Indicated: h=10 m=56
